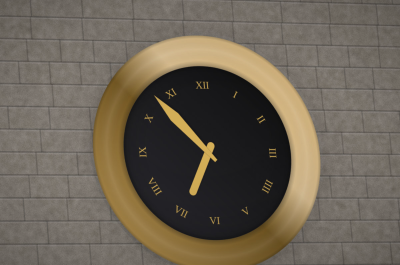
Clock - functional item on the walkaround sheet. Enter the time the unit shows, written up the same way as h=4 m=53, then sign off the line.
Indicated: h=6 m=53
